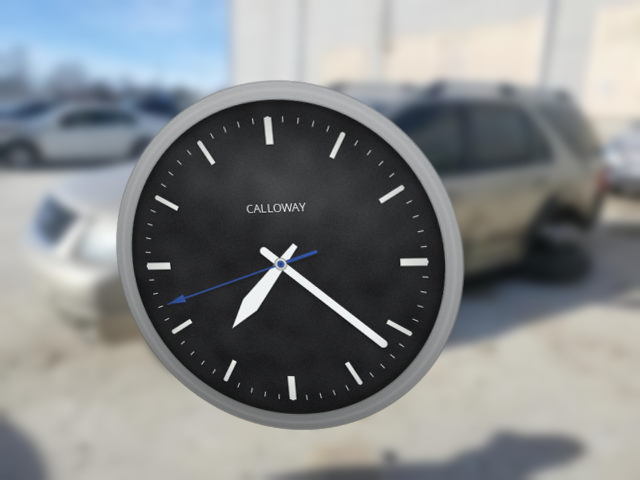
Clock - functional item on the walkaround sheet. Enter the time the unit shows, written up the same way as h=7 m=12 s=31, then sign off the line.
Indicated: h=7 m=21 s=42
